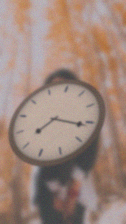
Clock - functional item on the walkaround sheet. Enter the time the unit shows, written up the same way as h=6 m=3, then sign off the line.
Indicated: h=7 m=16
